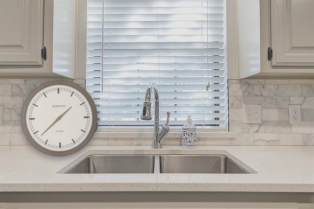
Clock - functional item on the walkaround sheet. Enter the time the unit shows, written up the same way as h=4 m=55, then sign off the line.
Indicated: h=1 m=38
